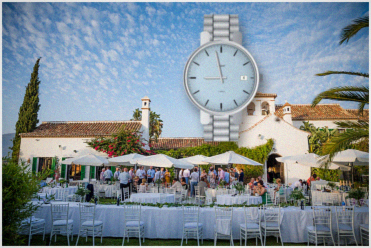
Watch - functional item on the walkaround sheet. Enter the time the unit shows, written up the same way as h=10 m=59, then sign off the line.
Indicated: h=8 m=58
